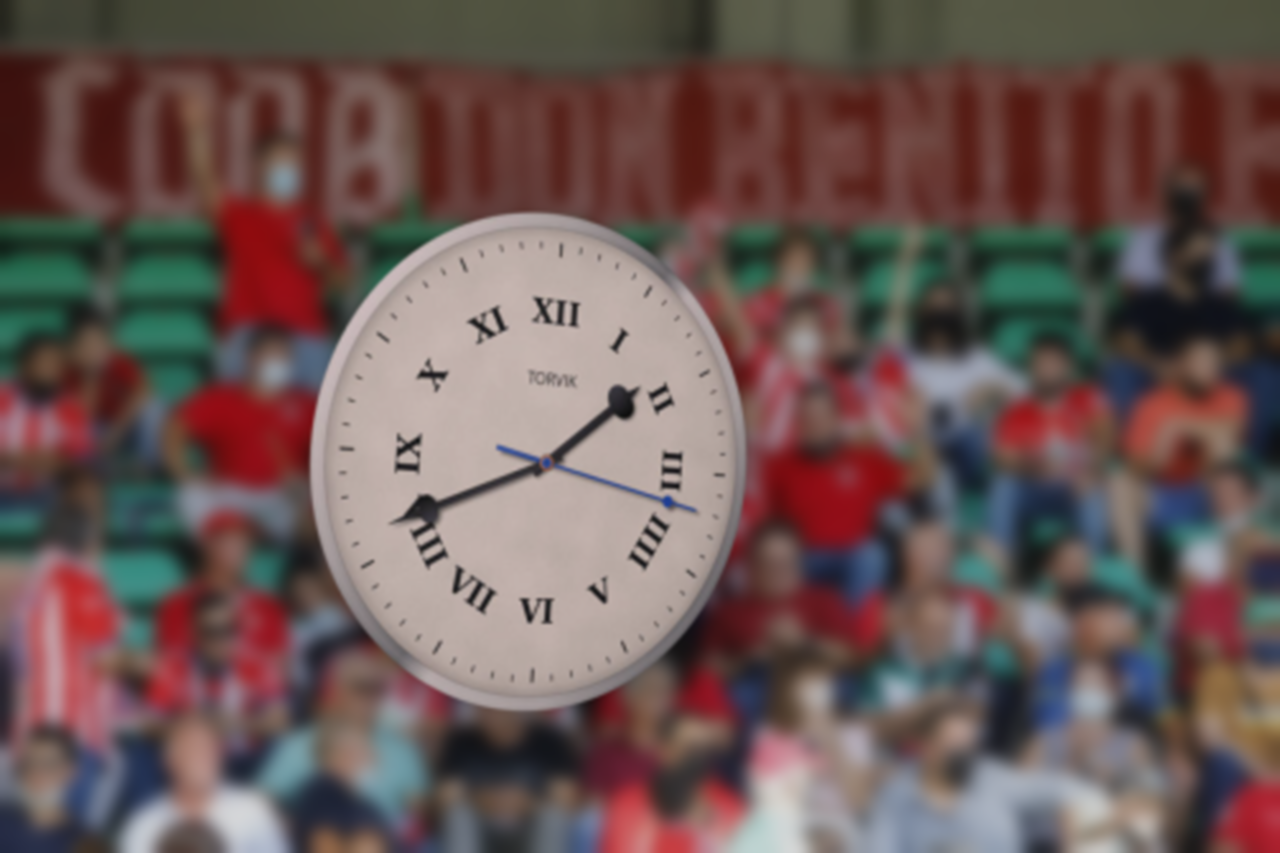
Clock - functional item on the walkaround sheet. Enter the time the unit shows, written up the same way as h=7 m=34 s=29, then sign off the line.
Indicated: h=1 m=41 s=17
